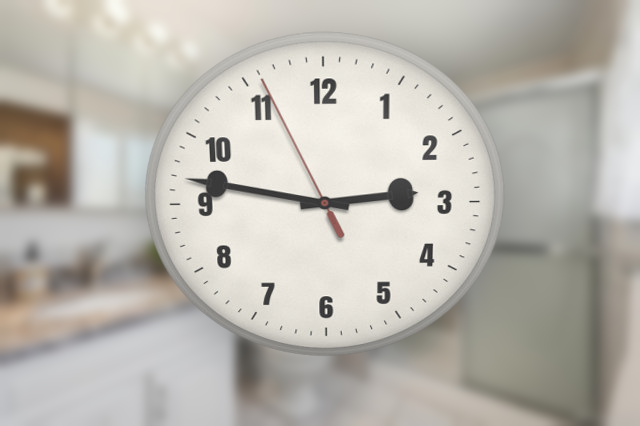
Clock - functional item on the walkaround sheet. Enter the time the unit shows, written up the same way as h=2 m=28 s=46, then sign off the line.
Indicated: h=2 m=46 s=56
